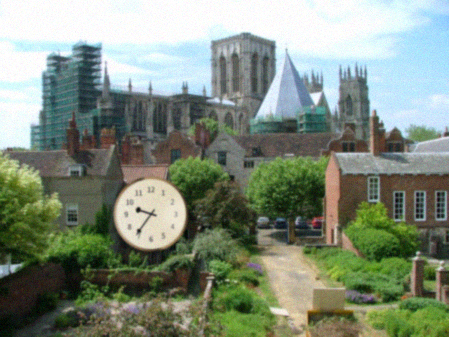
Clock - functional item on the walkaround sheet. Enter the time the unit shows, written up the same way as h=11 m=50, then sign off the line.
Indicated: h=9 m=36
